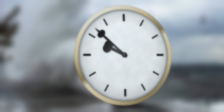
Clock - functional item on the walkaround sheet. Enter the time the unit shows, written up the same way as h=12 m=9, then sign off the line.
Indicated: h=9 m=52
